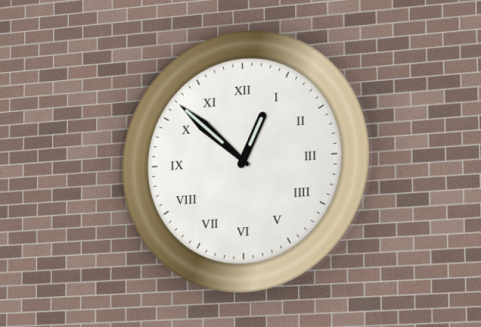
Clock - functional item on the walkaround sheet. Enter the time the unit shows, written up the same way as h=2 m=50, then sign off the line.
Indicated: h=12 m=52
